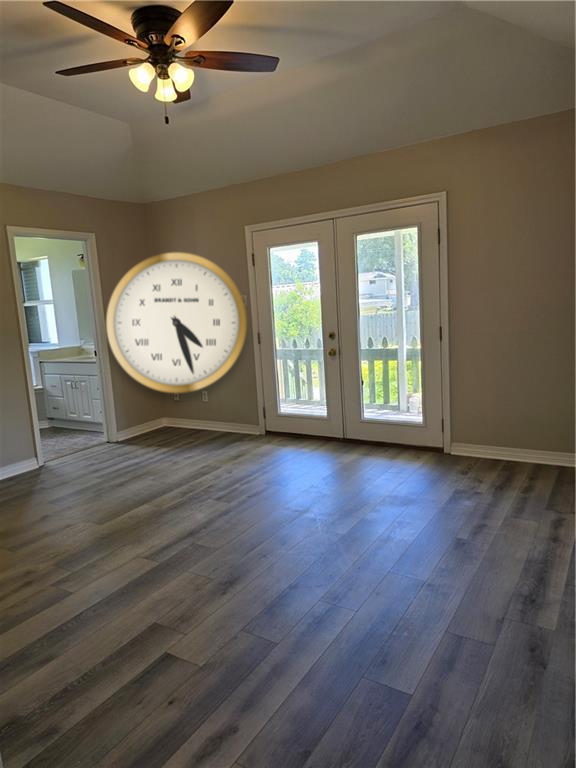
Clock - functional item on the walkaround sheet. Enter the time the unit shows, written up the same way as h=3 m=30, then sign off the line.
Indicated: h=4 m=27
